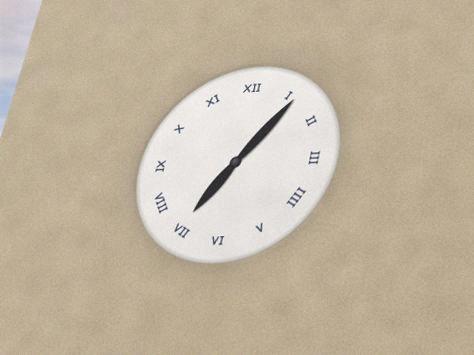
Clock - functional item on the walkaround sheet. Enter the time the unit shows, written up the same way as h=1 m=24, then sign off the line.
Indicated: h=7 m=6
